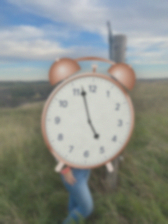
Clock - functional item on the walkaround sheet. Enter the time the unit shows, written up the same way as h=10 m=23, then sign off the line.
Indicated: h=4 m=57
